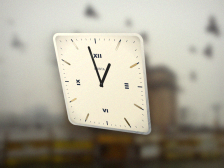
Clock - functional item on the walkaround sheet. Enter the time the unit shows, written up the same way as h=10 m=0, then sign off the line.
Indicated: h=12 m=58
